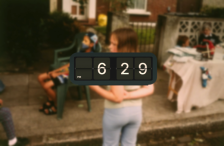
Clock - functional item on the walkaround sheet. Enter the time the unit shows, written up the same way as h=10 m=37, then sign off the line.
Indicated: h=6 m=29
